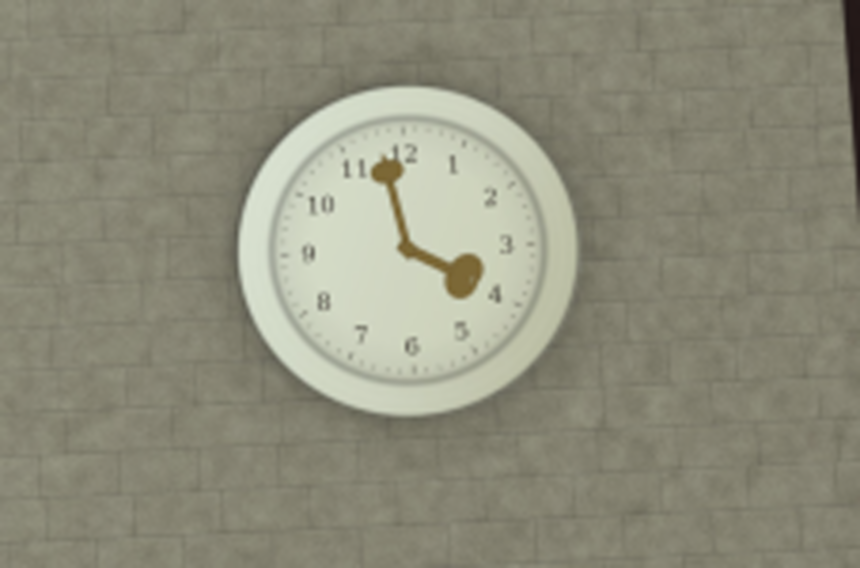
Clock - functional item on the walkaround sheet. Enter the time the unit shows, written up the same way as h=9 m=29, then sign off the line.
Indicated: h=3 m=58
